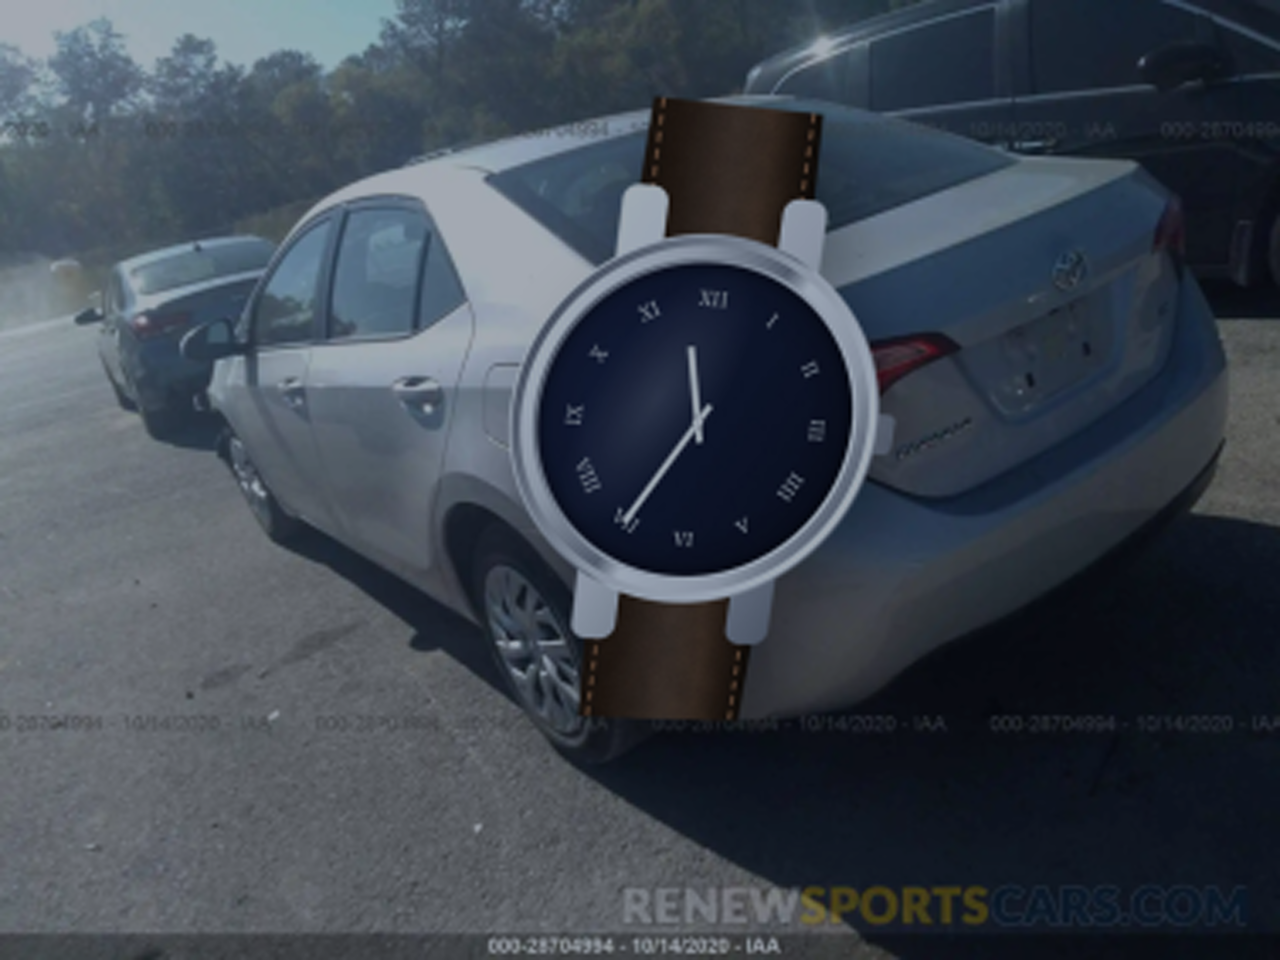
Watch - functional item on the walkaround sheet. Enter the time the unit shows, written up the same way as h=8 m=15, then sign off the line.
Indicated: h=11 m=35
